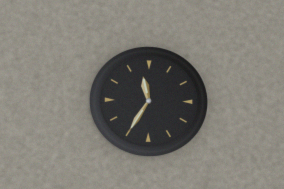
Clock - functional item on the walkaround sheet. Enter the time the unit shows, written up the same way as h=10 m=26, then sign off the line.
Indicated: h=11 m=35
